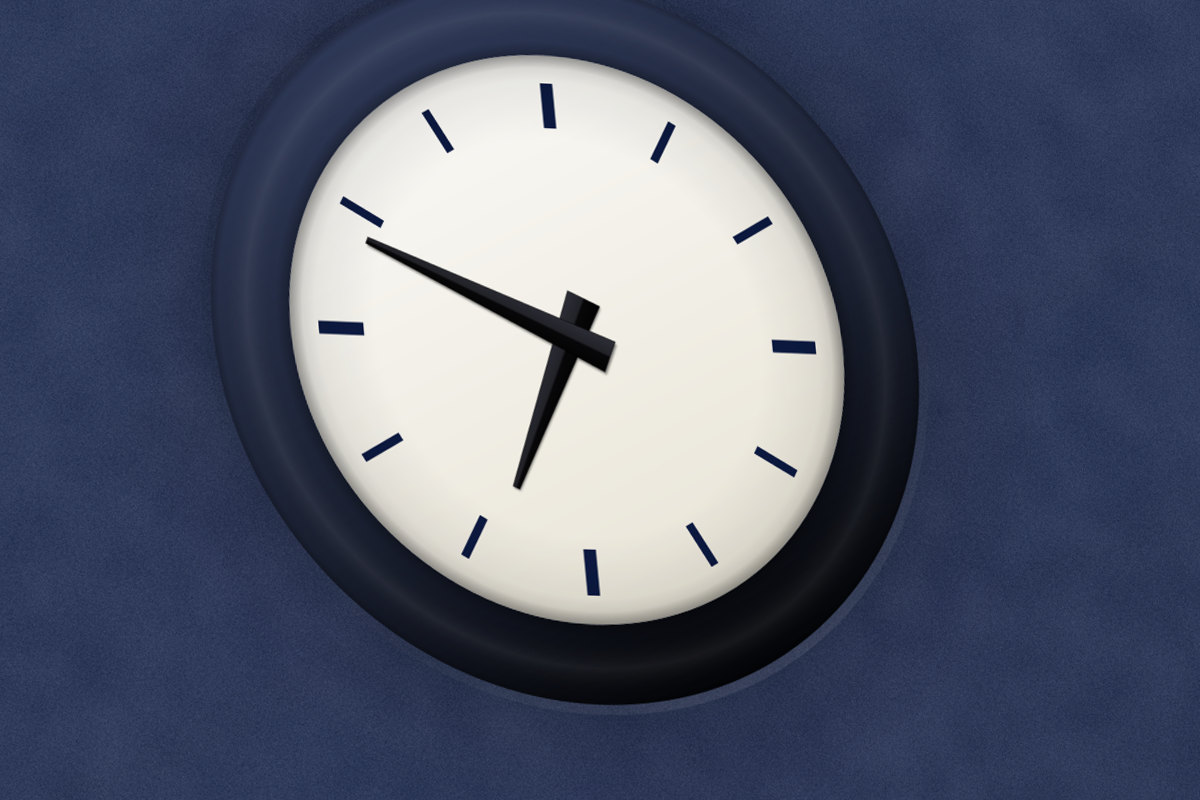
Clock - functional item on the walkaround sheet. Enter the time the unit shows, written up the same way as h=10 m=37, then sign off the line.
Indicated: h=6 m=49
